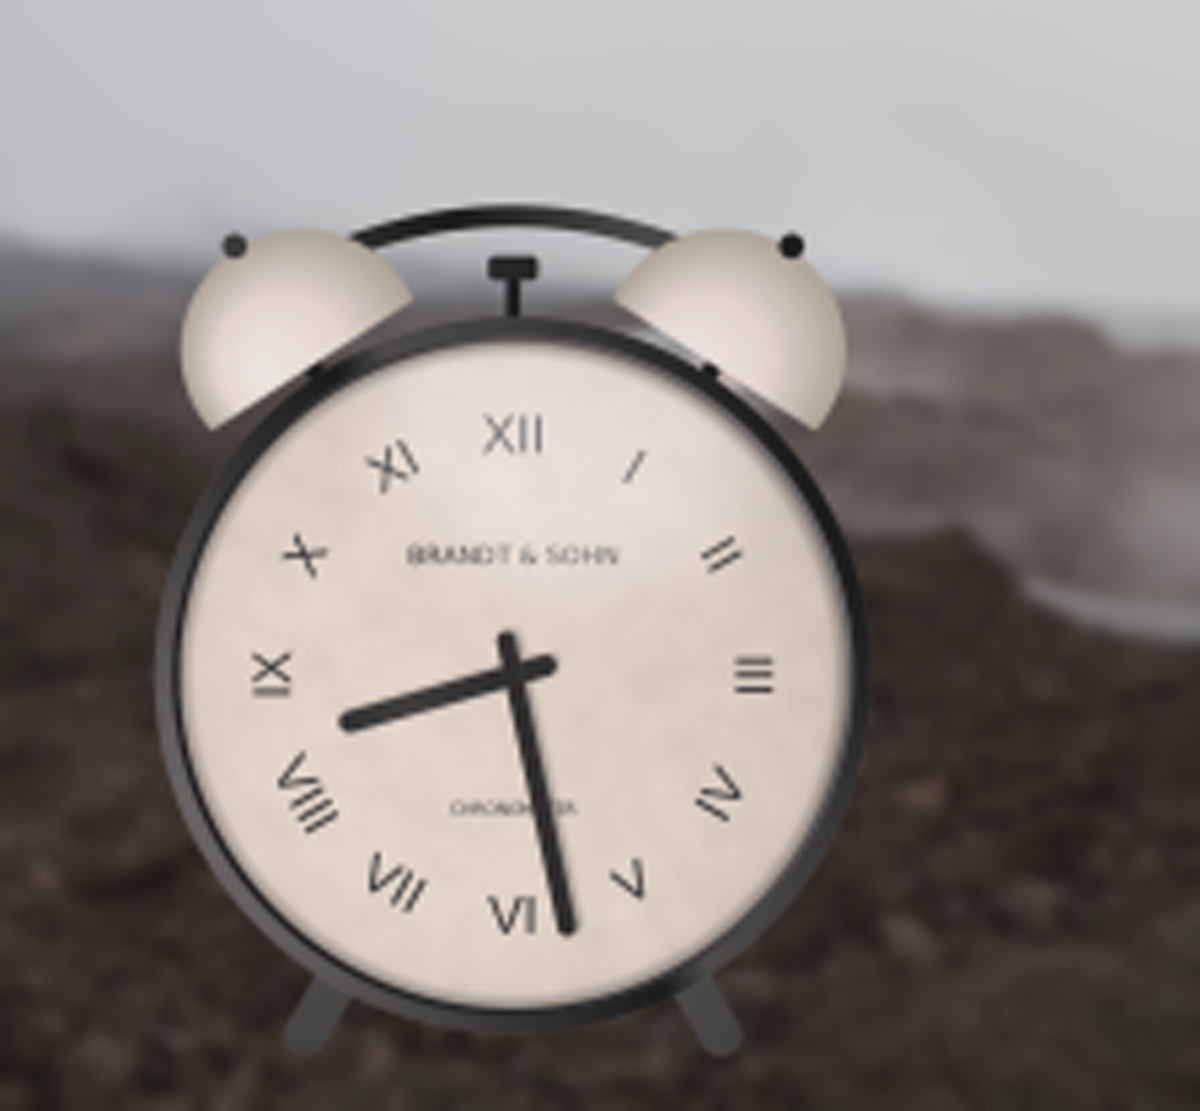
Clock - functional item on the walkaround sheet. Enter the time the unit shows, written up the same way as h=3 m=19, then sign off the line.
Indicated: h=8 m=28
